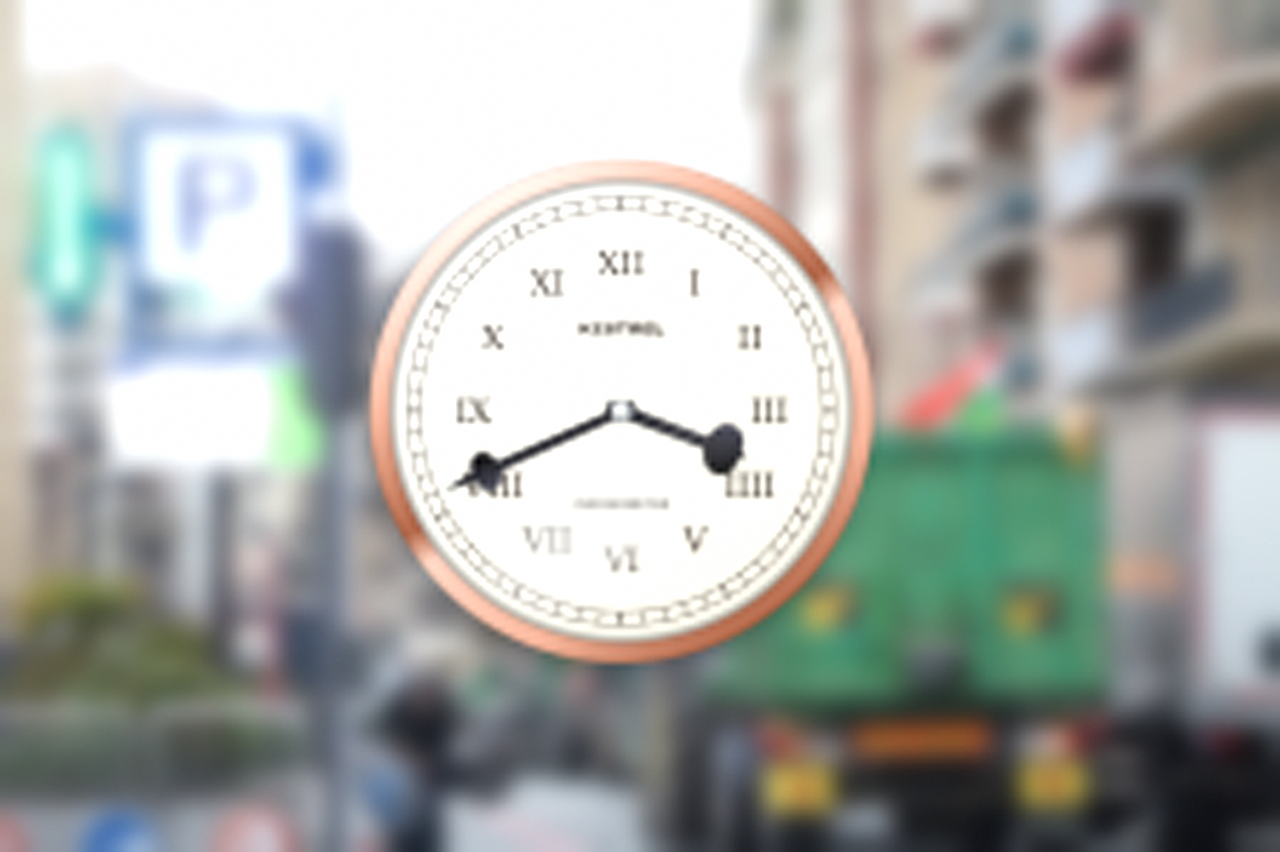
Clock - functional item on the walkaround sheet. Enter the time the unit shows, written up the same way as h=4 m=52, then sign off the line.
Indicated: h=3 m=41
